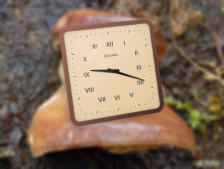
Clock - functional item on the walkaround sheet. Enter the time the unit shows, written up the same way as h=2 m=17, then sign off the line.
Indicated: h=9 m=19
